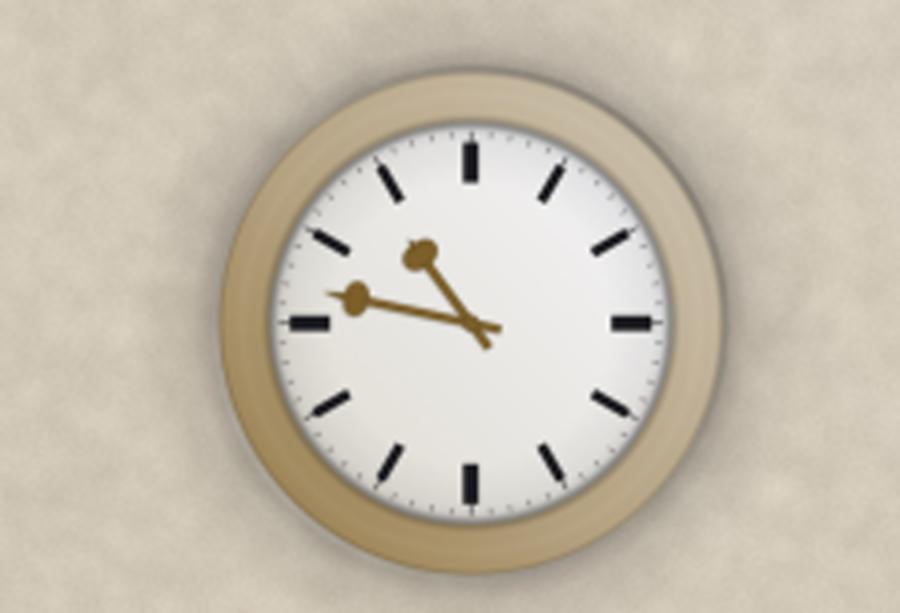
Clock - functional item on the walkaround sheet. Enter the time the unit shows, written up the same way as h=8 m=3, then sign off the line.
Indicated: h=10 m=47
